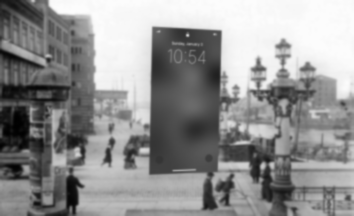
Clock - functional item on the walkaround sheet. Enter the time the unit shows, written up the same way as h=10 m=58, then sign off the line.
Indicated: h=10 m=54
